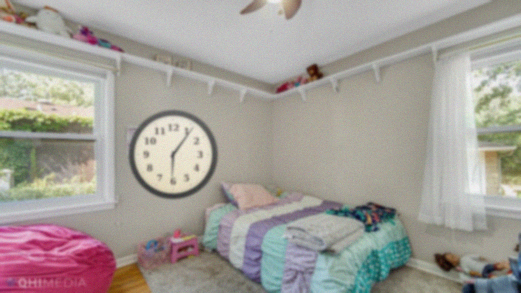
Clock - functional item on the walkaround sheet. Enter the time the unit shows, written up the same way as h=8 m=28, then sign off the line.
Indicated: h=6 m=6
